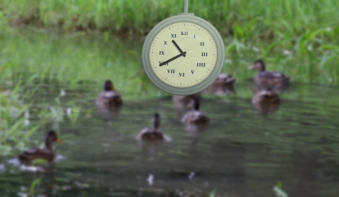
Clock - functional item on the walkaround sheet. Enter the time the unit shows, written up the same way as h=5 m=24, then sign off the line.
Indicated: h=10 m=40
